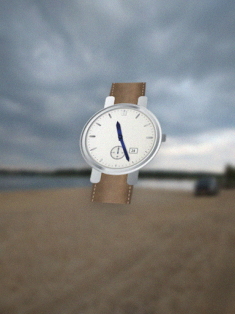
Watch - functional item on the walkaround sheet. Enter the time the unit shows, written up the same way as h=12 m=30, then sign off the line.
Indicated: h=11 m=26
